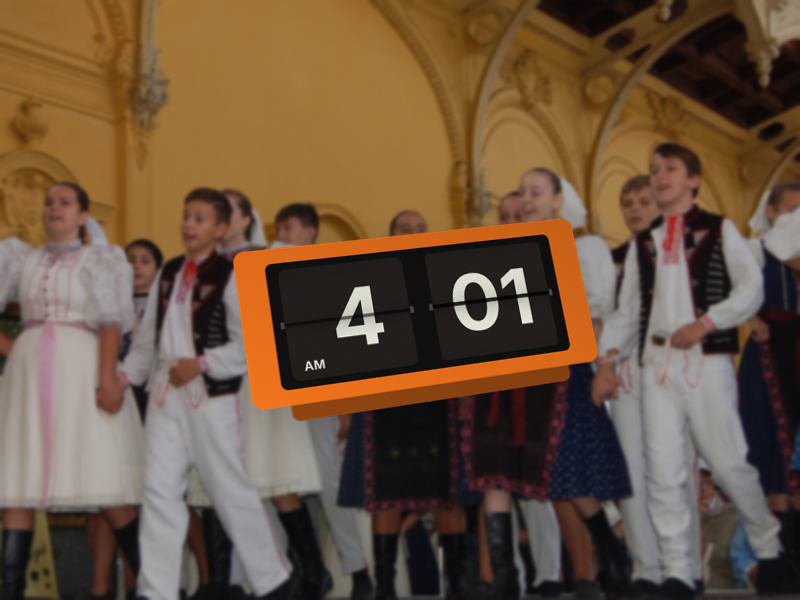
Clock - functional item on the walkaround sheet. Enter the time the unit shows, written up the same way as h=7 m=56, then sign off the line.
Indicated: h=4 m=1
